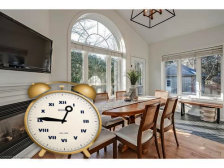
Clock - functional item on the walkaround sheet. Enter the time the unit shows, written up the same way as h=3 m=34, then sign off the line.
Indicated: h=12 m=46
